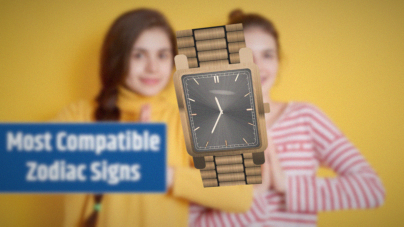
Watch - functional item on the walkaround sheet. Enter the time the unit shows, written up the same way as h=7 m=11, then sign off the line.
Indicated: h=11 m=35
